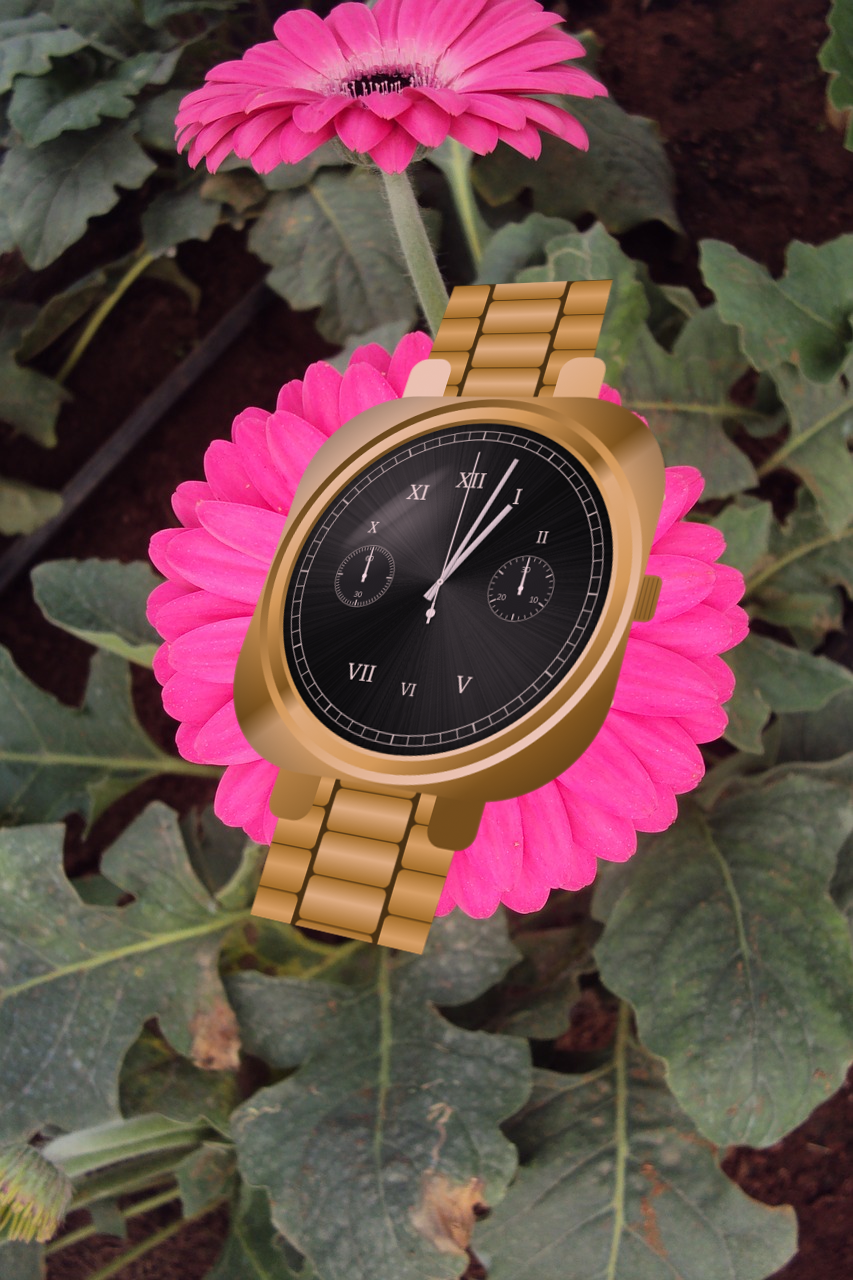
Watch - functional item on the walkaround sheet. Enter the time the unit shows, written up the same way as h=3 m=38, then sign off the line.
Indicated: h=1 m=3
